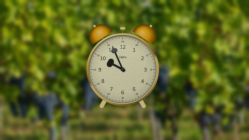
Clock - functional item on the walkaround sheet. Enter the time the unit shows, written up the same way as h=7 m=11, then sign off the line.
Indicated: h=9 m=56
